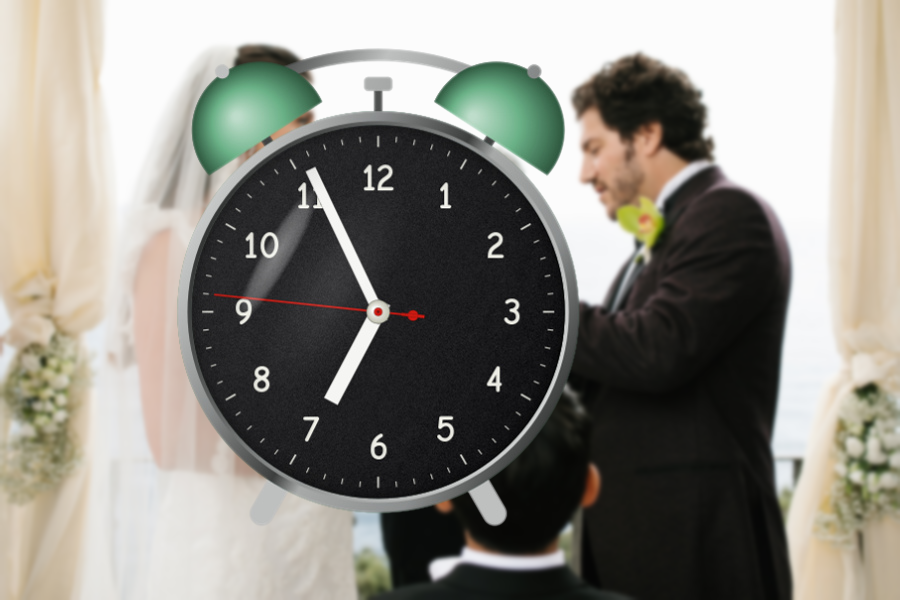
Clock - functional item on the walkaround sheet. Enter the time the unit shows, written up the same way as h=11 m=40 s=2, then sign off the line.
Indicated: h=6 m=55 s=46
